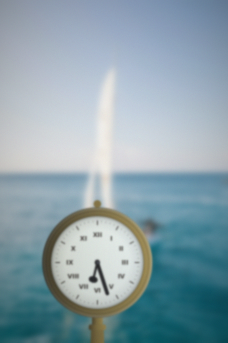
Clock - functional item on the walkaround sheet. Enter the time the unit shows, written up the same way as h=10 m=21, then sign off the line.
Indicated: h=6 m=27
